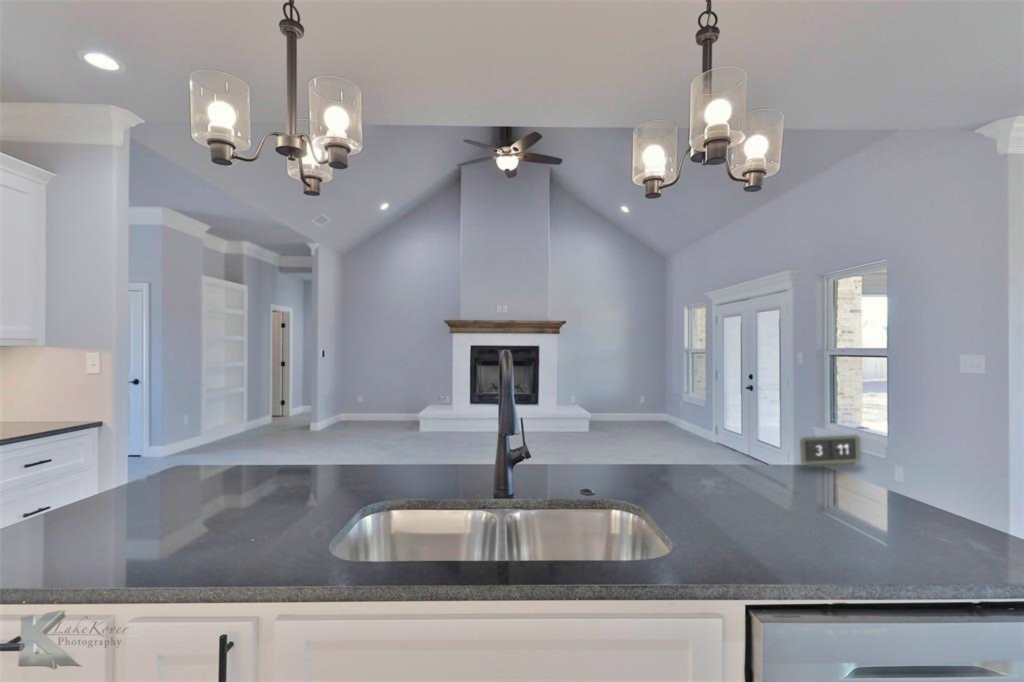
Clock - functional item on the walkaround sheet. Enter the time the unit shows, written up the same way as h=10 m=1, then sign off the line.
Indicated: h=3 m=11
